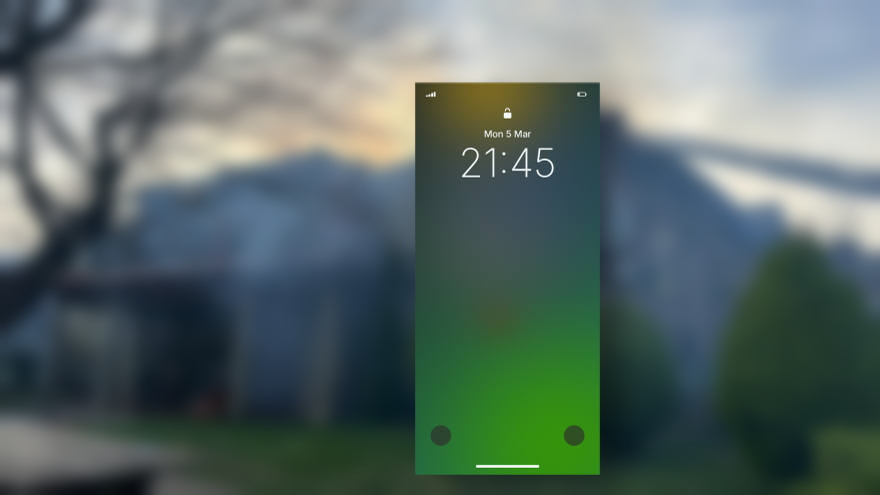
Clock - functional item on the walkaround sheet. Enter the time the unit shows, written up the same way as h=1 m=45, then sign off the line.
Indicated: h=21 m=45
